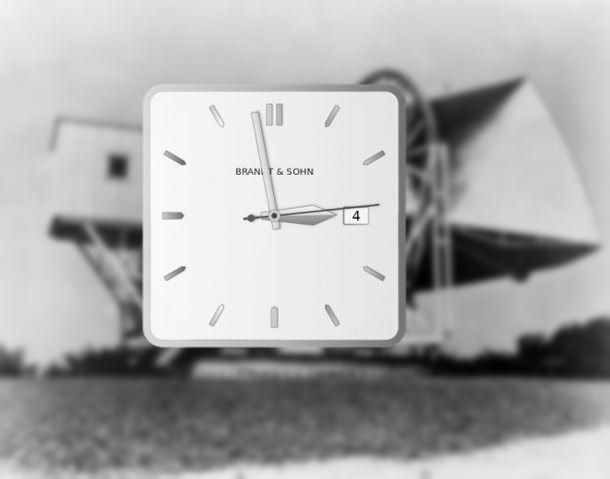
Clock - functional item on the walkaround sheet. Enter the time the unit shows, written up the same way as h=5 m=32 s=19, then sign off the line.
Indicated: h=2 m=58 s=14
